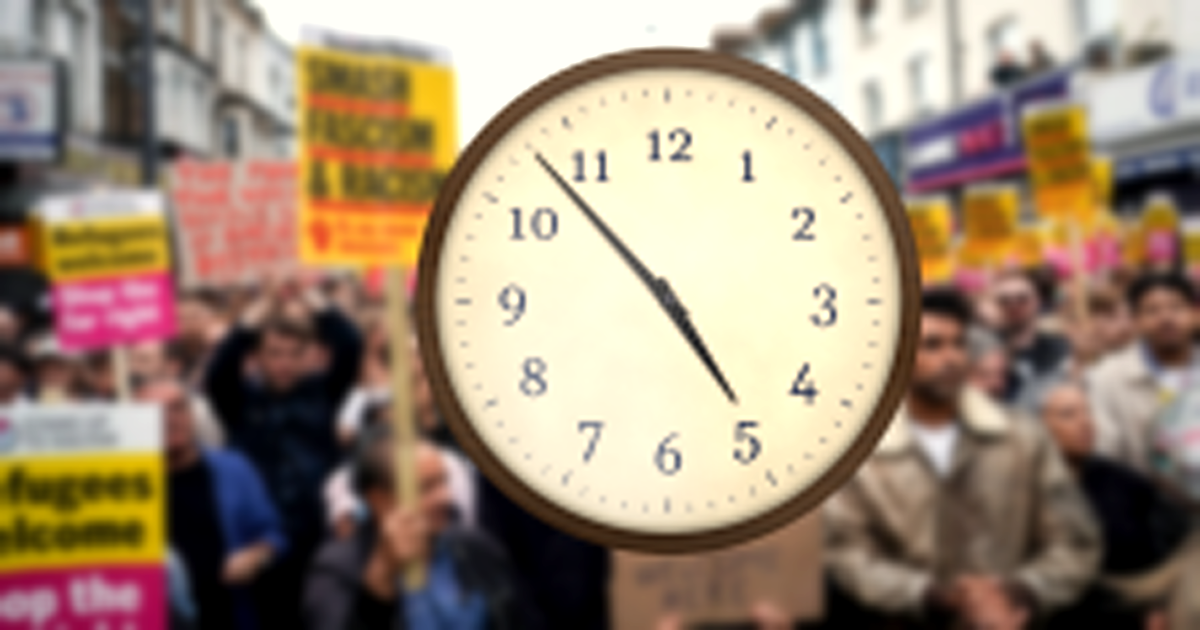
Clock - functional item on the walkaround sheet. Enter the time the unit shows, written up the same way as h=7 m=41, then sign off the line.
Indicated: h=4 m=53
